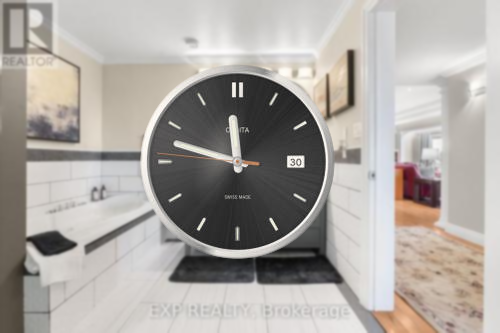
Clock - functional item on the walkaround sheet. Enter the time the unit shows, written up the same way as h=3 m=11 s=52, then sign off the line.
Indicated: h=11 m=47 s=46
